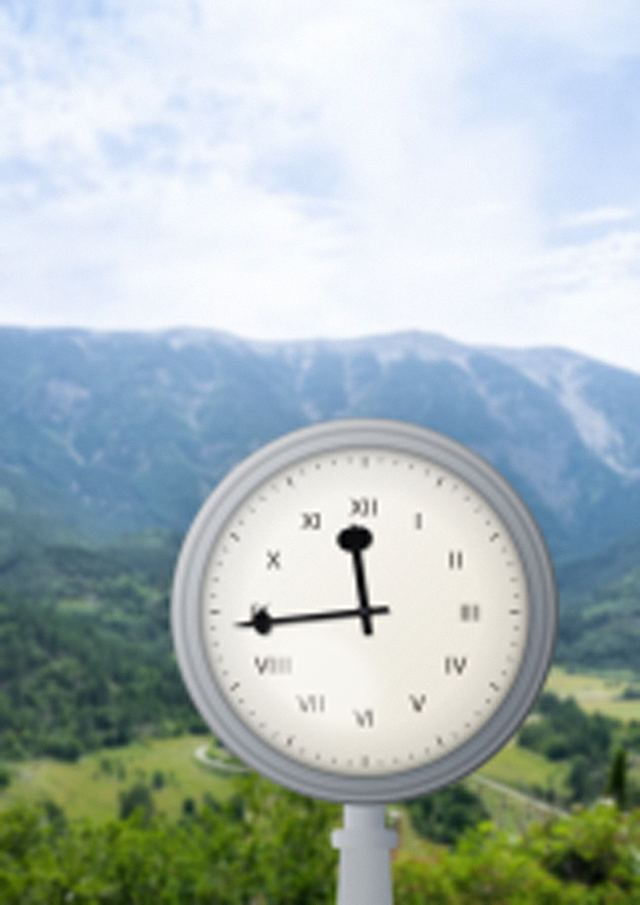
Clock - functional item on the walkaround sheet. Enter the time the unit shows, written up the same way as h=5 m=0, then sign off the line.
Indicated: h=11 m=44
